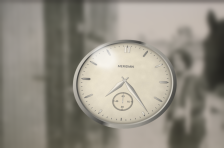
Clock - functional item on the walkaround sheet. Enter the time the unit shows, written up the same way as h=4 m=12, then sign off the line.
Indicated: h=7 m=24
